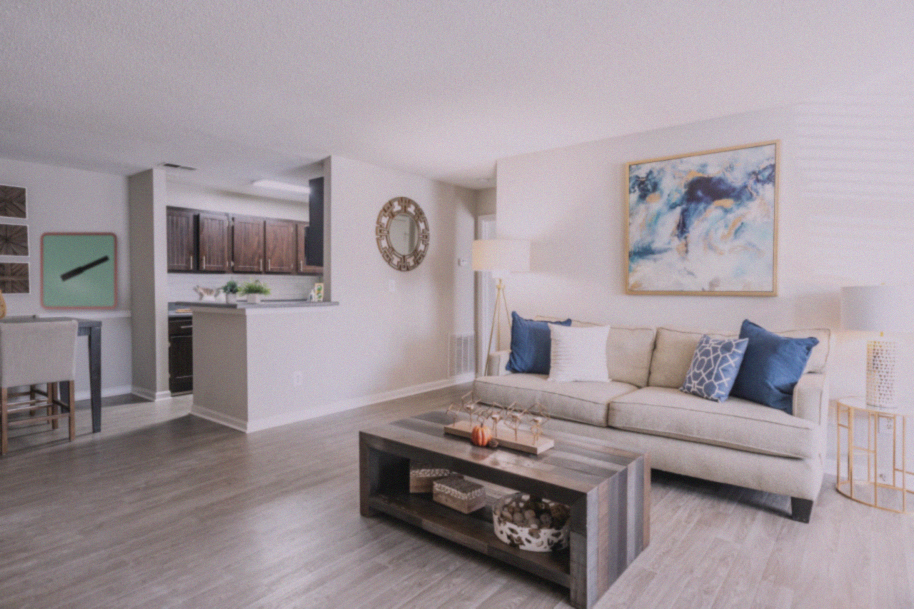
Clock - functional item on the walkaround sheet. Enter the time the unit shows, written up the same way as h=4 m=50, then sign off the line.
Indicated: h=8 m=11
